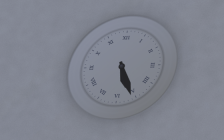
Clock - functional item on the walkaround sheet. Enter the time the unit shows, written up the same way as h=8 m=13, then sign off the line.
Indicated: h=5 m=26
